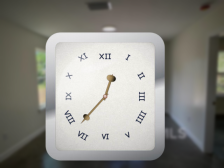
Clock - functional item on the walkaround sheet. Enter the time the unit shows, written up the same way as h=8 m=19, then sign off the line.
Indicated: h=12 m=37
